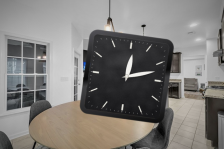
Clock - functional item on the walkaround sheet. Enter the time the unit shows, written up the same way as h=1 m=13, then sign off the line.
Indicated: h=12 m=12
